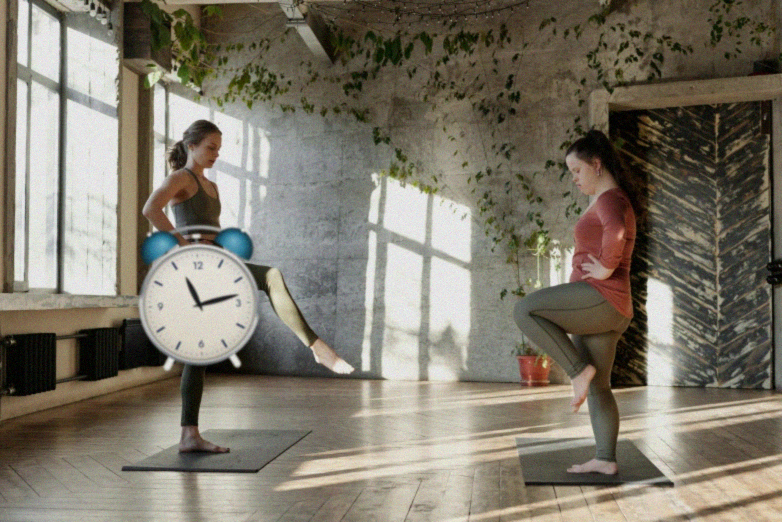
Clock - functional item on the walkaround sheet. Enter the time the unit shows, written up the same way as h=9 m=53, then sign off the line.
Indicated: h=11 m=13
